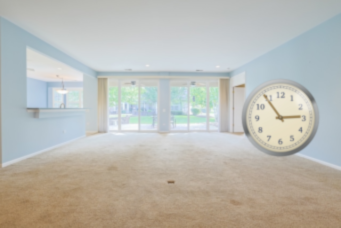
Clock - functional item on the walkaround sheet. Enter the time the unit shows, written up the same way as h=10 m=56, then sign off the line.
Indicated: h=2 m=54
